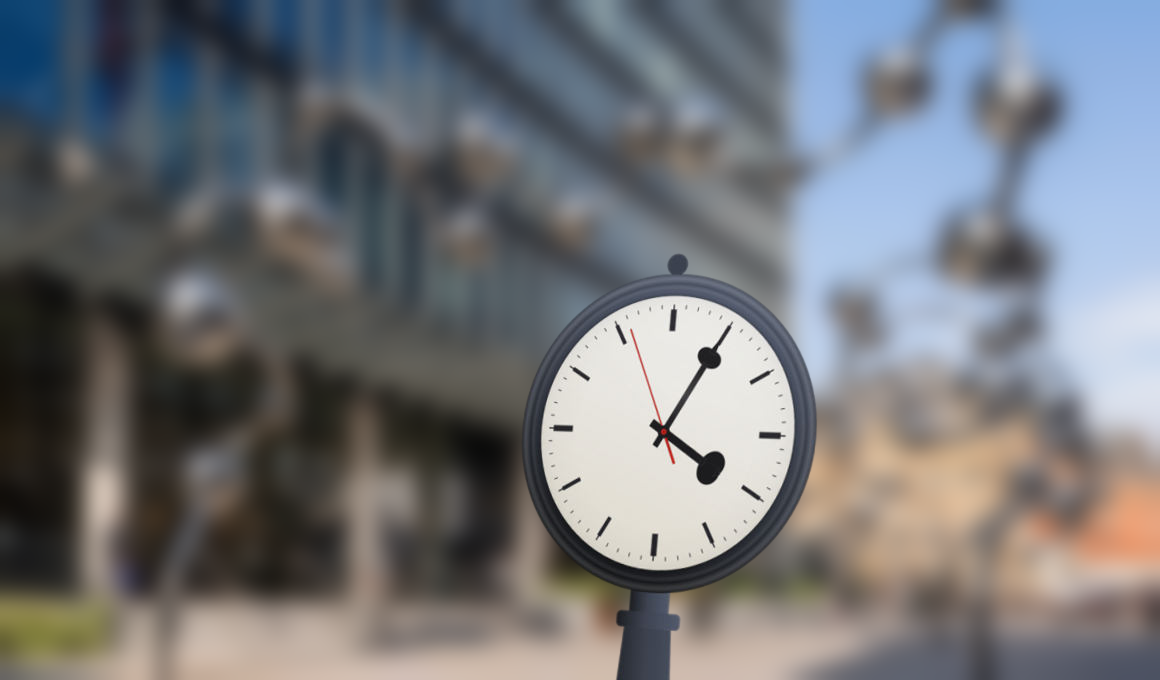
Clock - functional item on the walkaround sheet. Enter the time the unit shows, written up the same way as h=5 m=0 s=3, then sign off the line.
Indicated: h=4 m=4 s=56
